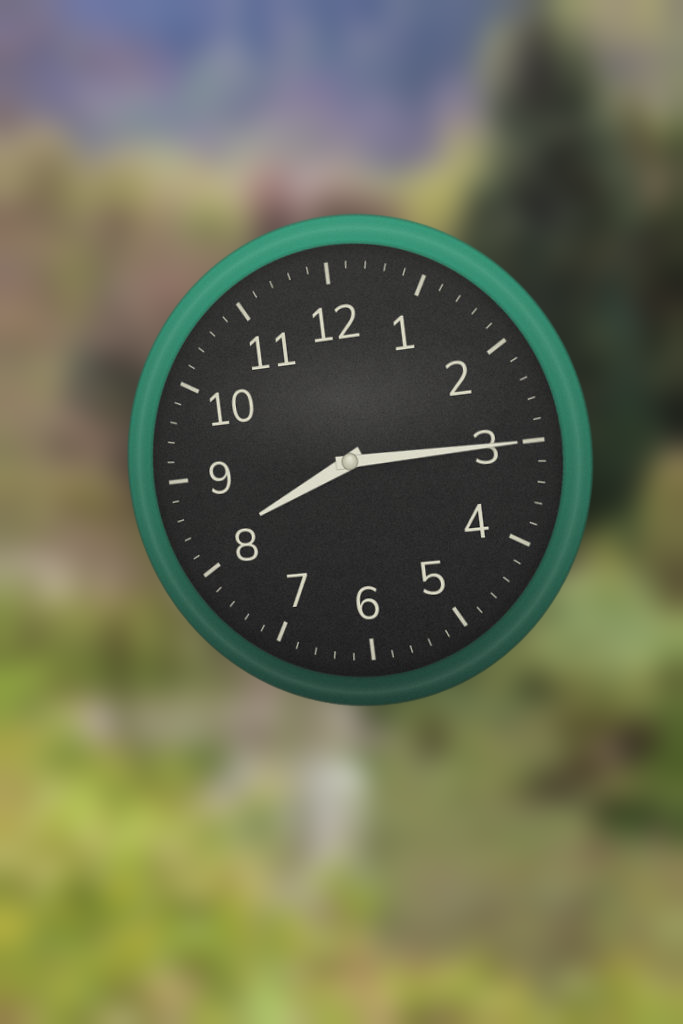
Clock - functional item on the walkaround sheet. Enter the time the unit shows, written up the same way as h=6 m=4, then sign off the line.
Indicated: h=8 m=15
